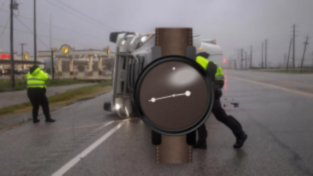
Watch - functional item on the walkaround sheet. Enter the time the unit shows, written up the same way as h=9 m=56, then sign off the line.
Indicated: h=2 m=43
